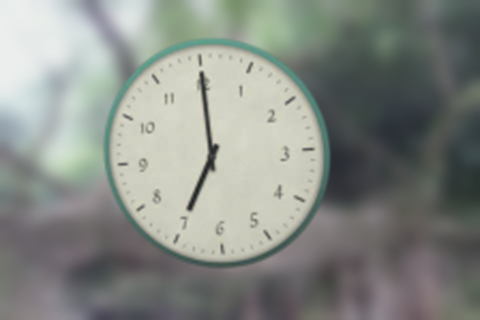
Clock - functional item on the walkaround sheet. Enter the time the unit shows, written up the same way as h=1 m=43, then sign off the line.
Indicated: h=7 m=0
